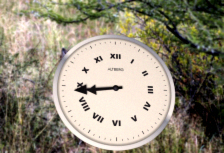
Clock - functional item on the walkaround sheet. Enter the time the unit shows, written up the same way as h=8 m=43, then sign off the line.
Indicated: h=8 m=44
